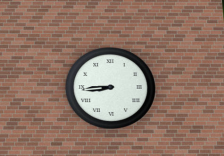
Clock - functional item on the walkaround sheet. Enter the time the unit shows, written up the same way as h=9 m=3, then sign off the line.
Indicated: h=8 m=44
